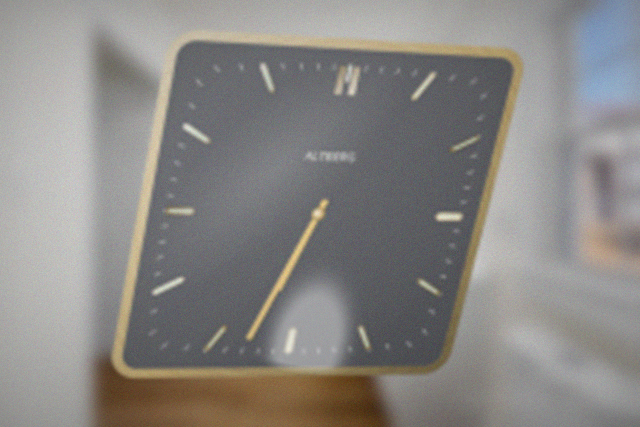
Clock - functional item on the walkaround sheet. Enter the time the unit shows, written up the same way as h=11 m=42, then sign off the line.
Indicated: h=6 m=33
